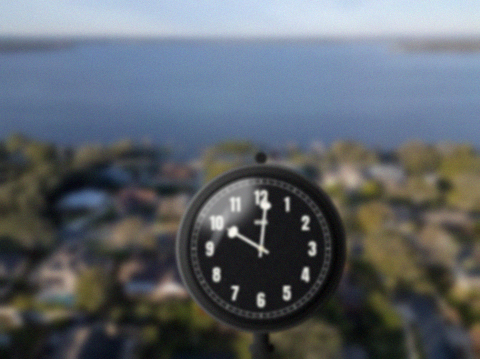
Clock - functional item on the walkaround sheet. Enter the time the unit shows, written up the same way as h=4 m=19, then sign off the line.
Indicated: h=10 m=1
